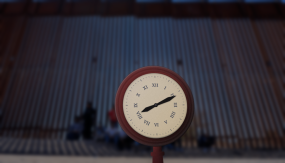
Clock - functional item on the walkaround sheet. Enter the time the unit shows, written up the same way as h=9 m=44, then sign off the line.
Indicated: h=8 m=11
